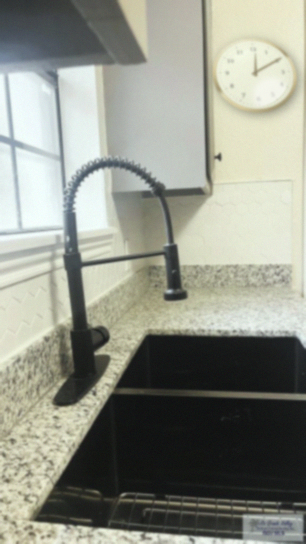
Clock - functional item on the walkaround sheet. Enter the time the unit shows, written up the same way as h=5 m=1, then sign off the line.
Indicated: h=12 m=10
